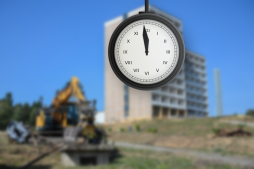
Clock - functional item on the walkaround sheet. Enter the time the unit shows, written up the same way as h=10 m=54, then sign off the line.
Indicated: h=11 m=59
